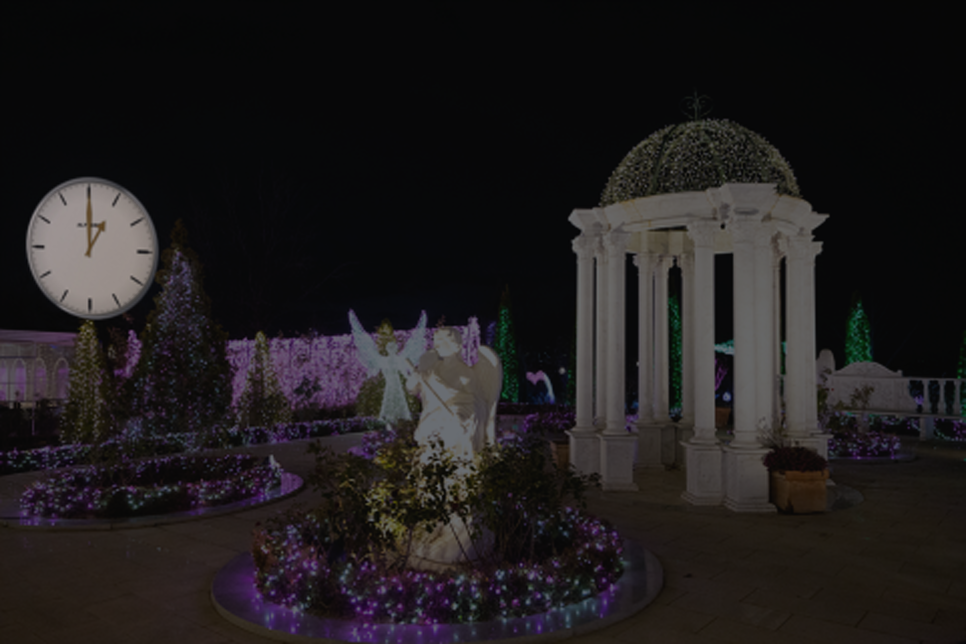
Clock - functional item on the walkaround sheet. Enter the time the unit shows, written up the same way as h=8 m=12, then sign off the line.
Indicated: h=1 m=0
